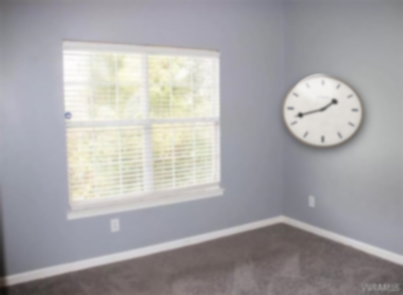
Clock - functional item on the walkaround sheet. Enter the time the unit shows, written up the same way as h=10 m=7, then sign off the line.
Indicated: h=1 m=42
